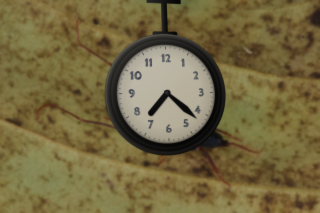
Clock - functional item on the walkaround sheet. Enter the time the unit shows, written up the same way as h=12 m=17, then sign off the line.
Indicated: h=7 m=22
